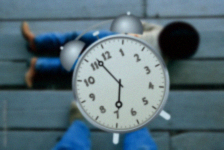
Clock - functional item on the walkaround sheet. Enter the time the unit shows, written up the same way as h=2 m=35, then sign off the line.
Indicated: h=6 m=57
